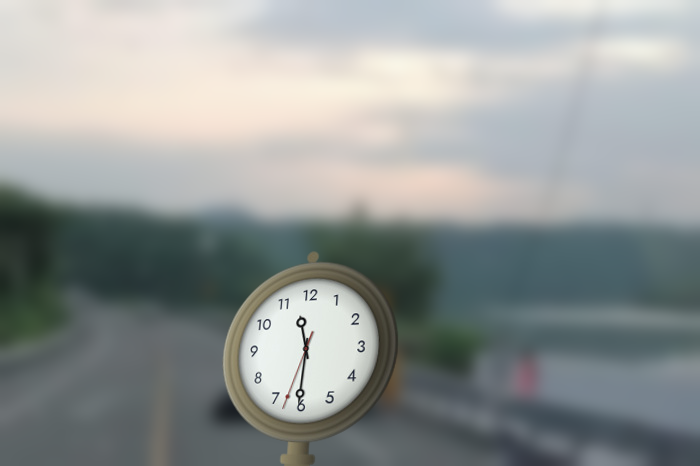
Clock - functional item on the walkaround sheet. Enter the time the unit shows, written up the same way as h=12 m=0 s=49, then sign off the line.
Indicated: h=11 m=30 s=33
